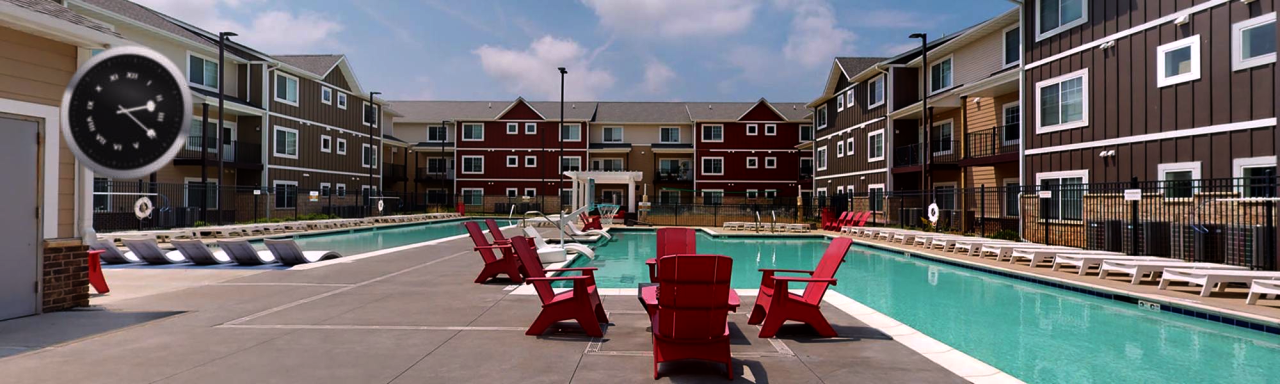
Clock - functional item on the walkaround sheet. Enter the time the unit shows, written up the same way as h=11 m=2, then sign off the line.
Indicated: h=2 m=20
